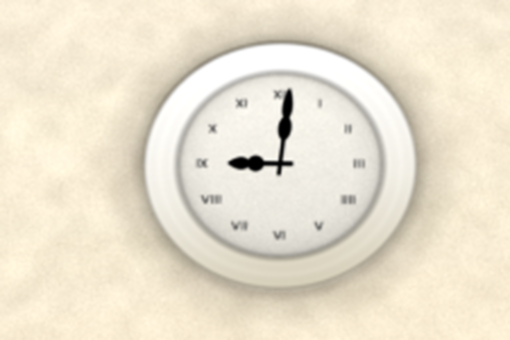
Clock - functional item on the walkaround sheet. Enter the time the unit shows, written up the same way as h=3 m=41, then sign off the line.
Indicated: h=9 m=1
